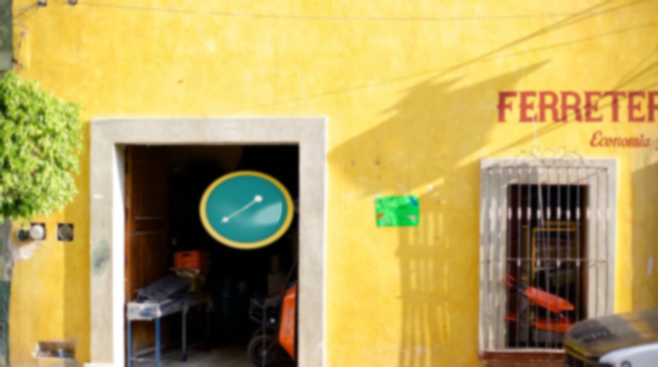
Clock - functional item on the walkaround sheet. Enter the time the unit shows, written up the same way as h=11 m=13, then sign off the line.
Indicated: h=1 m=39
